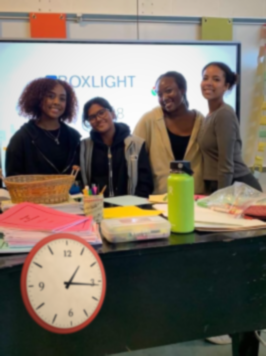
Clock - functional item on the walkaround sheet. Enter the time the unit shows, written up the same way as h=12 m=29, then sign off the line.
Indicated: h=1 m=16
